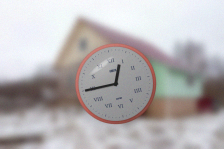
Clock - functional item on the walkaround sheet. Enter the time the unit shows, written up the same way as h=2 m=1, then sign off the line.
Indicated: h=12 m=45
